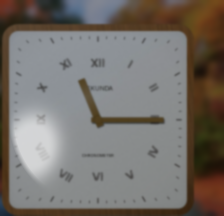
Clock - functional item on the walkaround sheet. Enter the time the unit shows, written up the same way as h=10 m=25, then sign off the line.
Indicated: h=11 m=15
